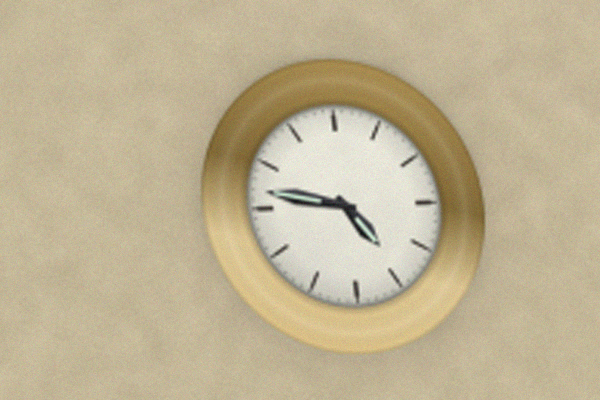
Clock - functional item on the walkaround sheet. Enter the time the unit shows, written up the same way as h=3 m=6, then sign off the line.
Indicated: h=4 m=47
